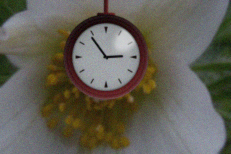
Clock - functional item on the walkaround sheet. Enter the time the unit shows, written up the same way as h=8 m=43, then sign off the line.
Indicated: h=2 m=54
